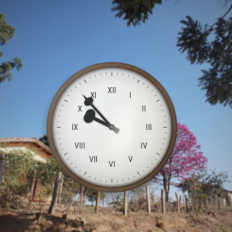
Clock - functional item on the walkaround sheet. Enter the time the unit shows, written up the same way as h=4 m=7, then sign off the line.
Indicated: h=9 m=53
